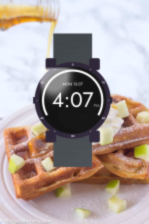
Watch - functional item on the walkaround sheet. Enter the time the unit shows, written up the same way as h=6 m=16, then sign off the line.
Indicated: h=4 m=7
